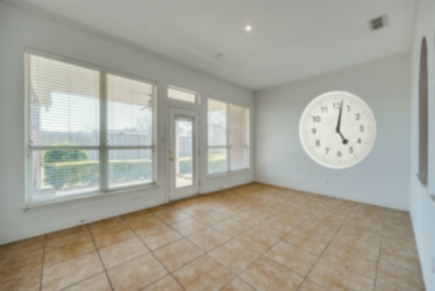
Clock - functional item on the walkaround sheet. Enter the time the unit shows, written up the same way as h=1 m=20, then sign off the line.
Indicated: h=5 m=2
